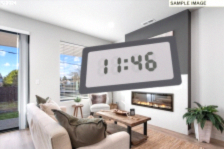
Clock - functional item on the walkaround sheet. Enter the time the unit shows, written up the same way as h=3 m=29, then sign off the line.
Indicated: h=11 m=46
